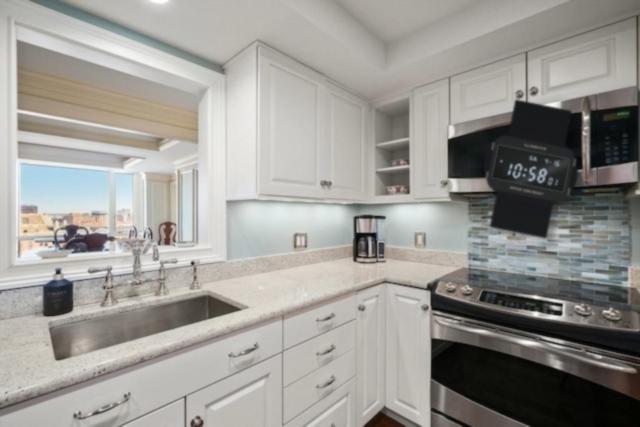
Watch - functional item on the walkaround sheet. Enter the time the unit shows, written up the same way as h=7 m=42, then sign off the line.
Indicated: h=10 m=58
